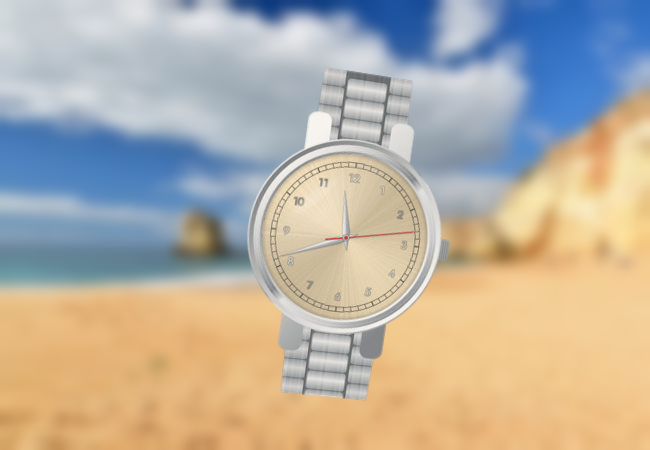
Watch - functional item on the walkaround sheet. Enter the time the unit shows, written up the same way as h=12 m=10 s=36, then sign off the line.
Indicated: h=11 m=41 s=13
